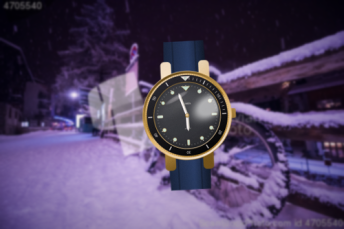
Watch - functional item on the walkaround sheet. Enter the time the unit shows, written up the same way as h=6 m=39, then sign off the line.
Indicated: h=5 m=57
